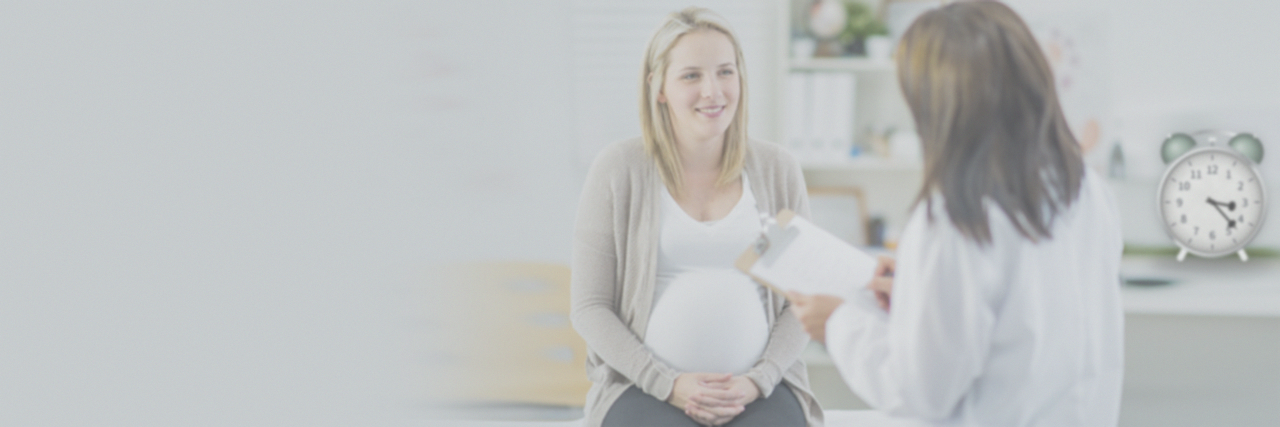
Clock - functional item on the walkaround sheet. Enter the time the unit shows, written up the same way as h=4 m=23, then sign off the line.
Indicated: h=3 m=23
